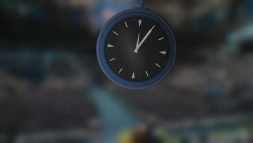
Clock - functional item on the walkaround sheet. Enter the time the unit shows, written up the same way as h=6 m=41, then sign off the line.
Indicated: h=12 m=5
